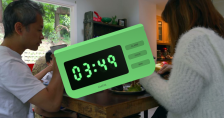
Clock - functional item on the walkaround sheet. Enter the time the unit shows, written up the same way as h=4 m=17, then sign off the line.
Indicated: h=3 m=49
